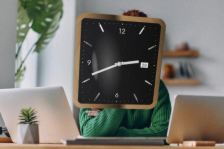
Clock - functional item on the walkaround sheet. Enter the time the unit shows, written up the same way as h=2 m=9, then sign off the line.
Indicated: h=2 m=41
